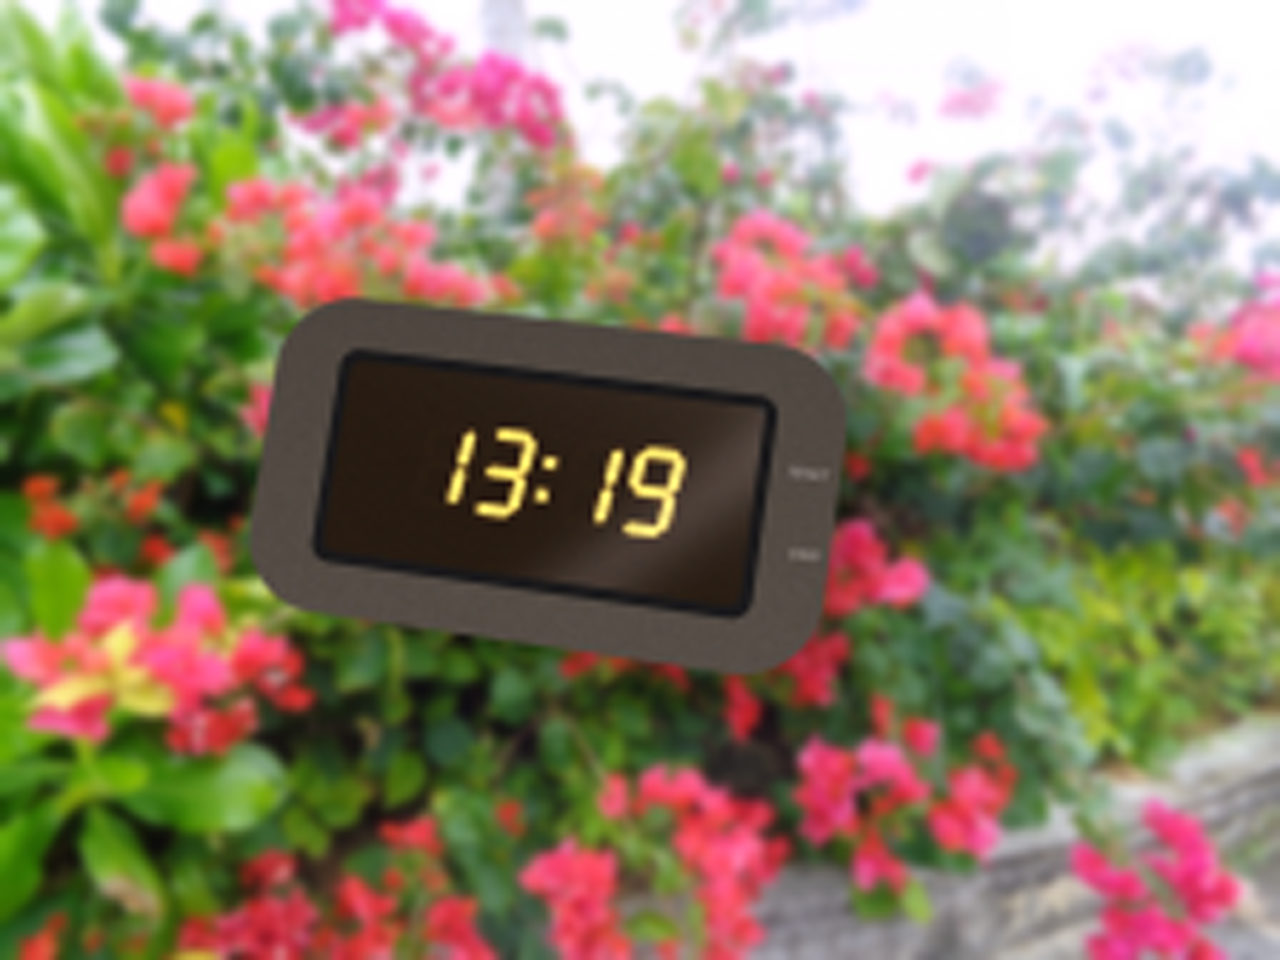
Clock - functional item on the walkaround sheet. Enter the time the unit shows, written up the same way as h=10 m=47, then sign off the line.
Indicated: h=13 m=19
